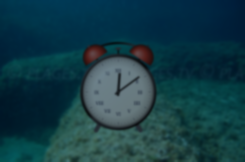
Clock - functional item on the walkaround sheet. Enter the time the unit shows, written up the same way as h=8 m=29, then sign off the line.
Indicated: h=12 m=9
